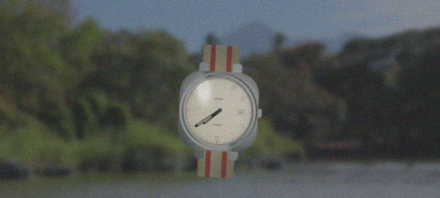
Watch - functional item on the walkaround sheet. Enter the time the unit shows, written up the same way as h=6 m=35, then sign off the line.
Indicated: h=7 m=39
